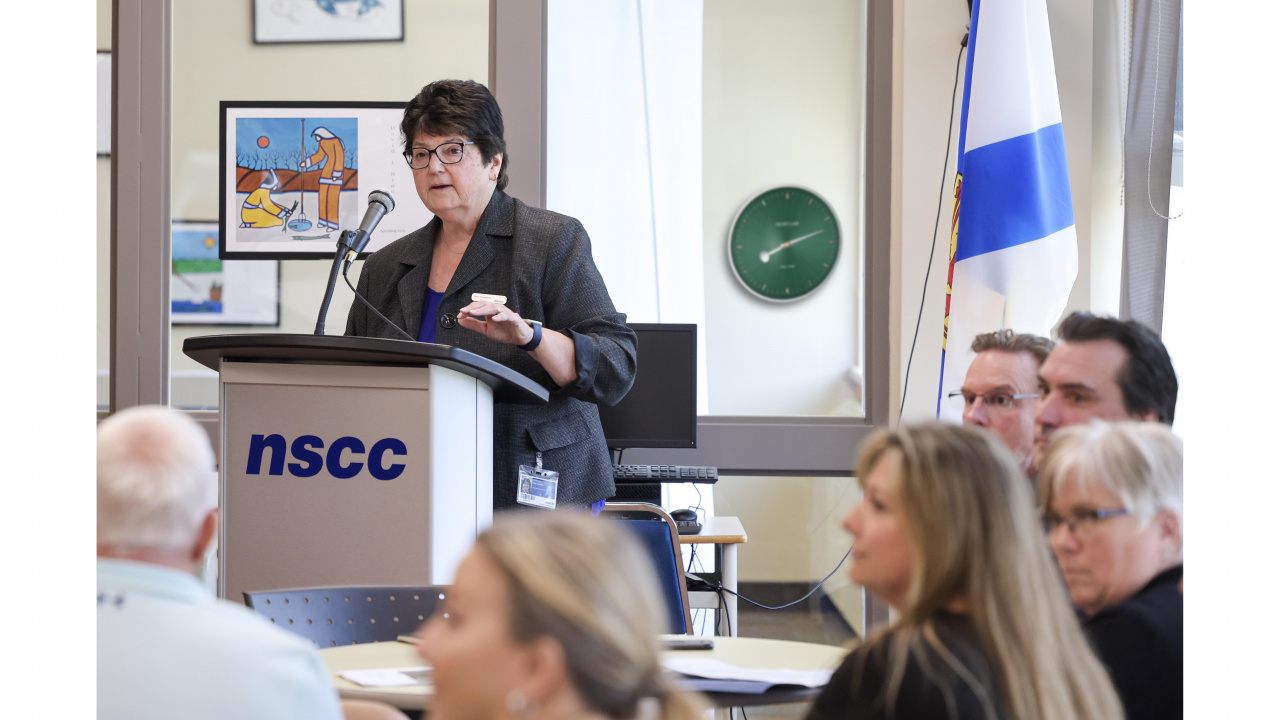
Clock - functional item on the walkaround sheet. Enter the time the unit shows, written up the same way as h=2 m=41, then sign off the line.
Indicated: h=8 m=12
